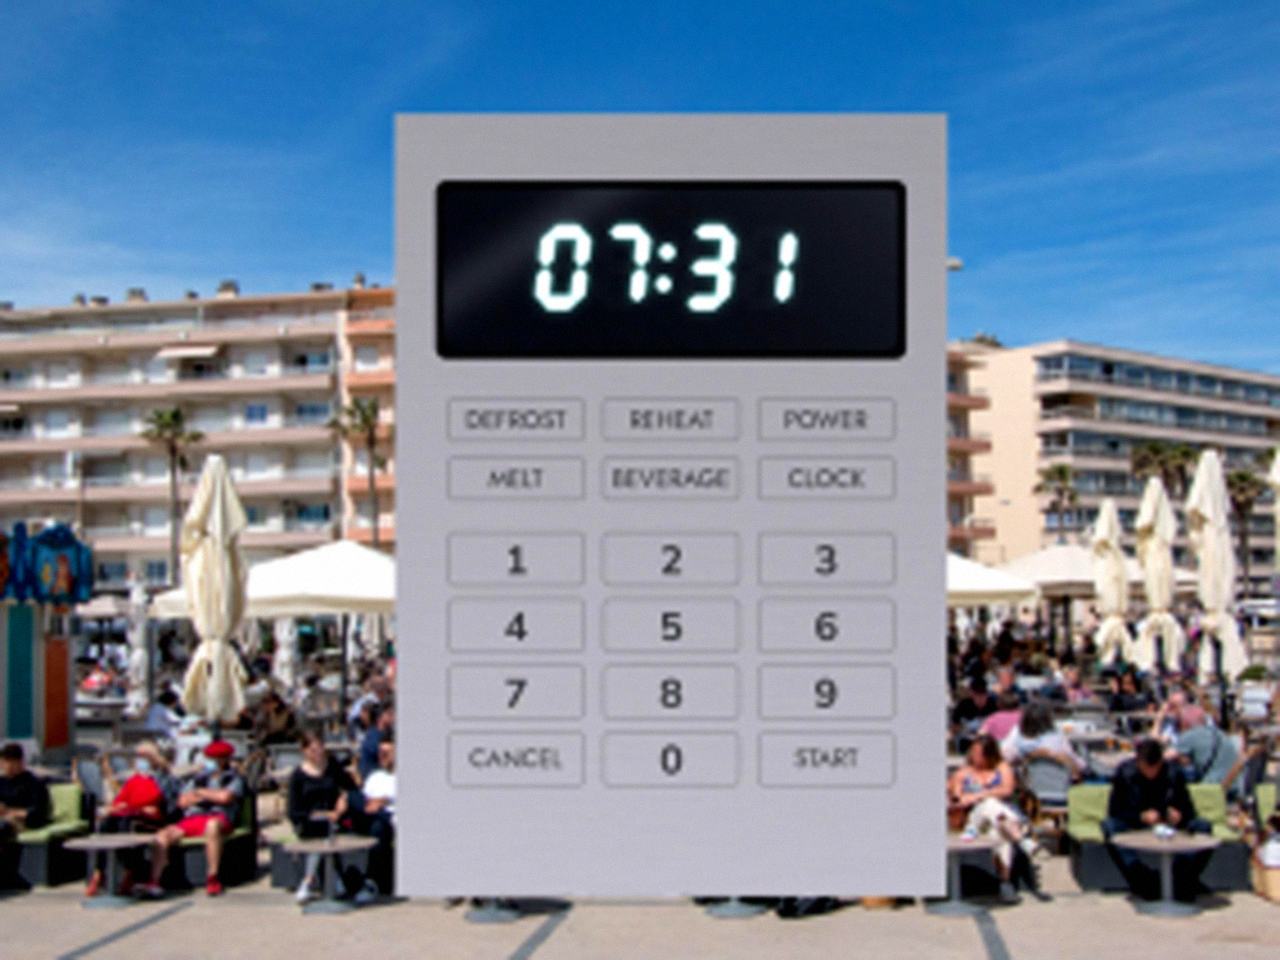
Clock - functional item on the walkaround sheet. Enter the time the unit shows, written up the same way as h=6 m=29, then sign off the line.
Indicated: h=7 m=31
